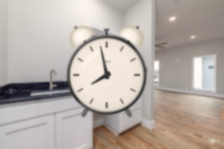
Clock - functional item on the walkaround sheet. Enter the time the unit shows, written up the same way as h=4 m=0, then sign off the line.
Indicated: h=7 m=58
